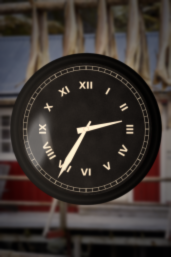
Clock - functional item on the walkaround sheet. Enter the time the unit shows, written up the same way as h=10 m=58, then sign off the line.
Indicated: h=2 m=35
